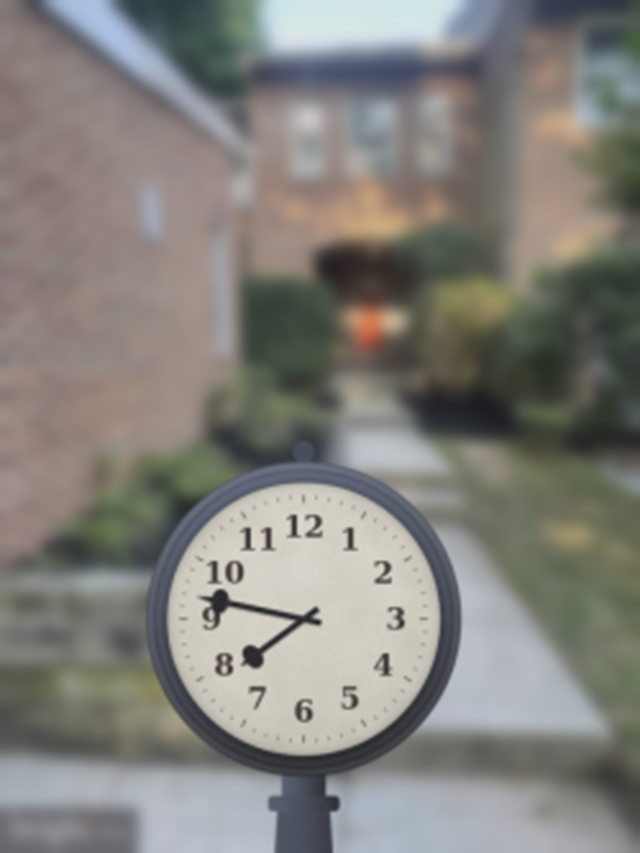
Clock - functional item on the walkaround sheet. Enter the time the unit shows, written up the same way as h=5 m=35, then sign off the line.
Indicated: h=7 m=47
